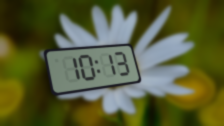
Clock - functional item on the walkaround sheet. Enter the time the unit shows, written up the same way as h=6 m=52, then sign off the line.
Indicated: h=10 m=13
